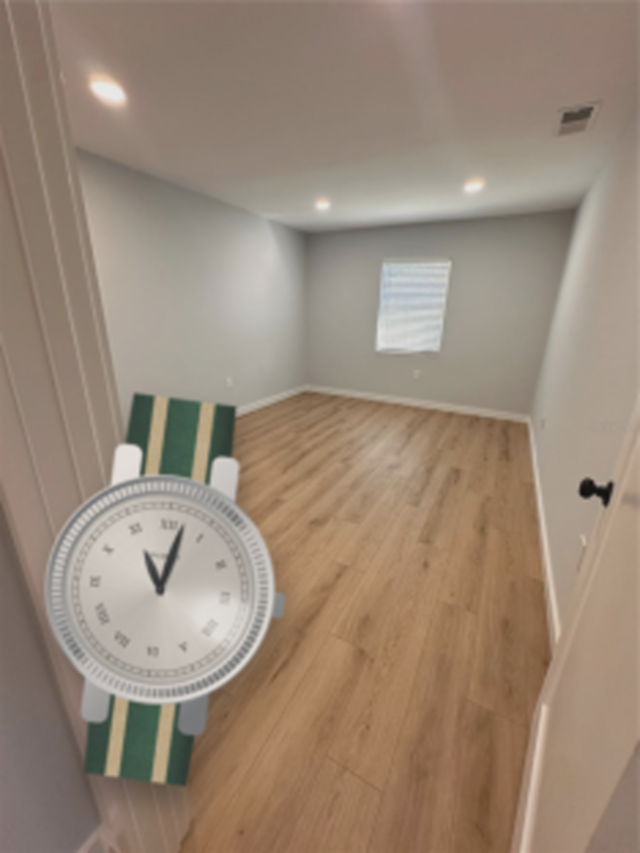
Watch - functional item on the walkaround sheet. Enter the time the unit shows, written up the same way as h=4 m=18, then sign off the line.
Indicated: h=11 m=2
